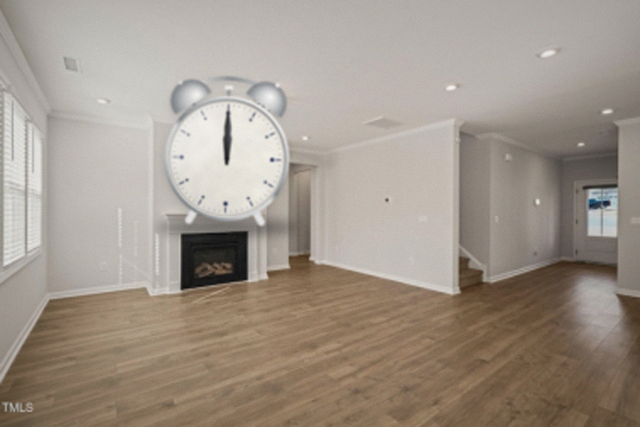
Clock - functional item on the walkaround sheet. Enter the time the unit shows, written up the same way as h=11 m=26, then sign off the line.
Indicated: h=12 m=0
